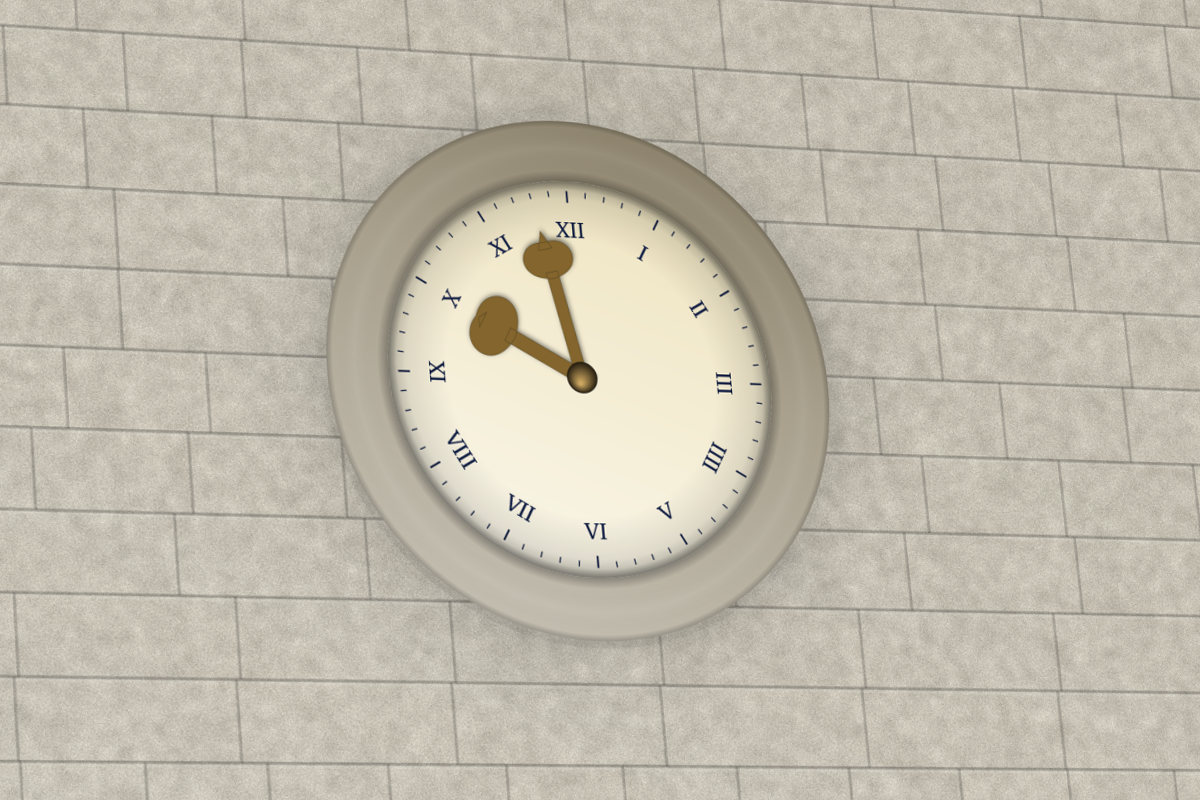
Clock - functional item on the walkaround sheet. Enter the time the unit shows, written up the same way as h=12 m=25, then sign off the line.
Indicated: h=9 m=58
